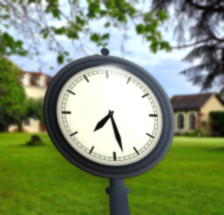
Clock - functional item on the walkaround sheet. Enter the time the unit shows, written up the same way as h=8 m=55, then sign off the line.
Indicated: h=7 m=28
